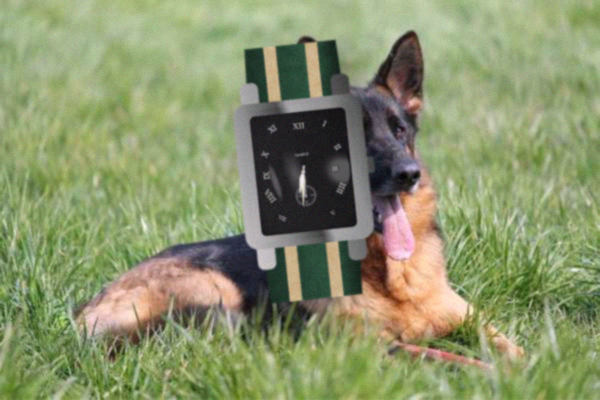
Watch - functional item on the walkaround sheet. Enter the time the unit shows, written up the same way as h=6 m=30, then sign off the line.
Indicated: h=6 m=31
